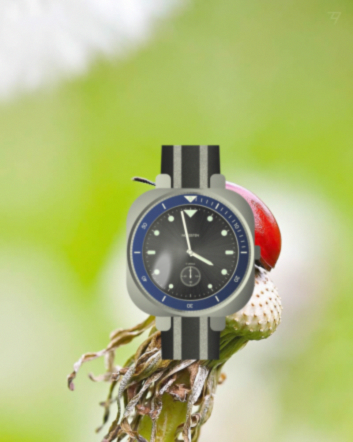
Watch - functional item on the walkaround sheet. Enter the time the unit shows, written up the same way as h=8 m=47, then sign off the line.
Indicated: h=3 m=58
